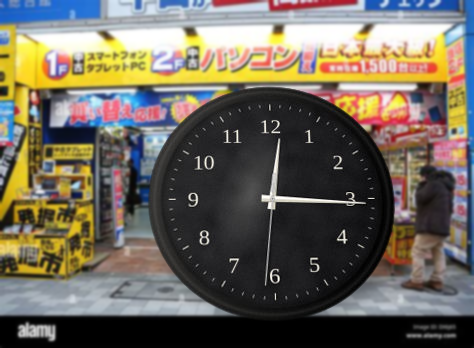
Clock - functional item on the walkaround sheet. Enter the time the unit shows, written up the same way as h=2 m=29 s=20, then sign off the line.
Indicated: h=12 m=15 s=31
